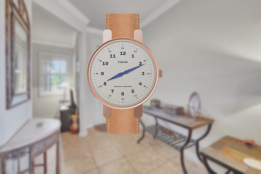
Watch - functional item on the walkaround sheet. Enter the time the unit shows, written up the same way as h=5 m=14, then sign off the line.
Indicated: h=8 m=11
